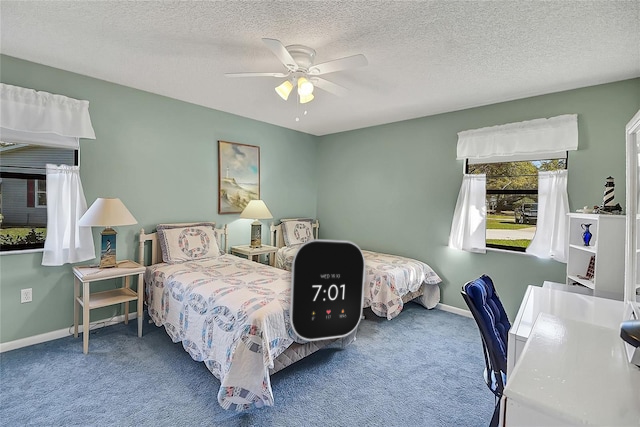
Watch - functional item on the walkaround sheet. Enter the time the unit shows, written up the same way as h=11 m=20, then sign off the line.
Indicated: h=7 m=1
